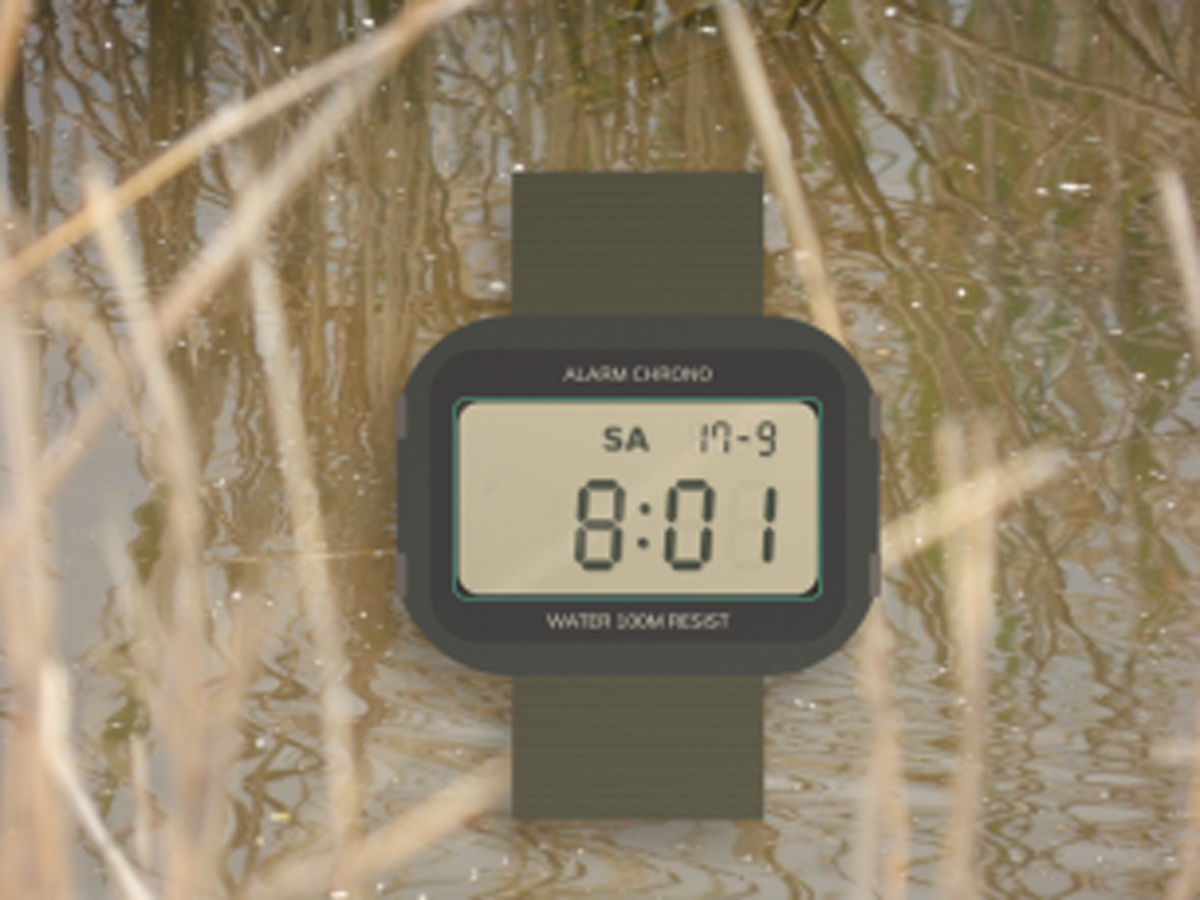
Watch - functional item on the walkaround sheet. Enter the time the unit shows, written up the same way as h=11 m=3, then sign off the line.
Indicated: h=8 m=1
